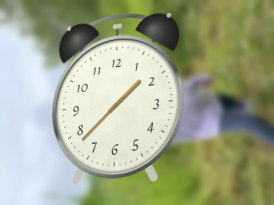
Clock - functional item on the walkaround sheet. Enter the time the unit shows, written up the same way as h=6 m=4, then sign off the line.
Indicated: h=1 m=38
